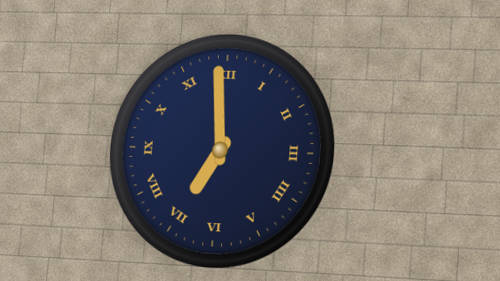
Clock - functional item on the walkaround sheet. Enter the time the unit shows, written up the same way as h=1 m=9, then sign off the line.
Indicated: h=6 m=59
